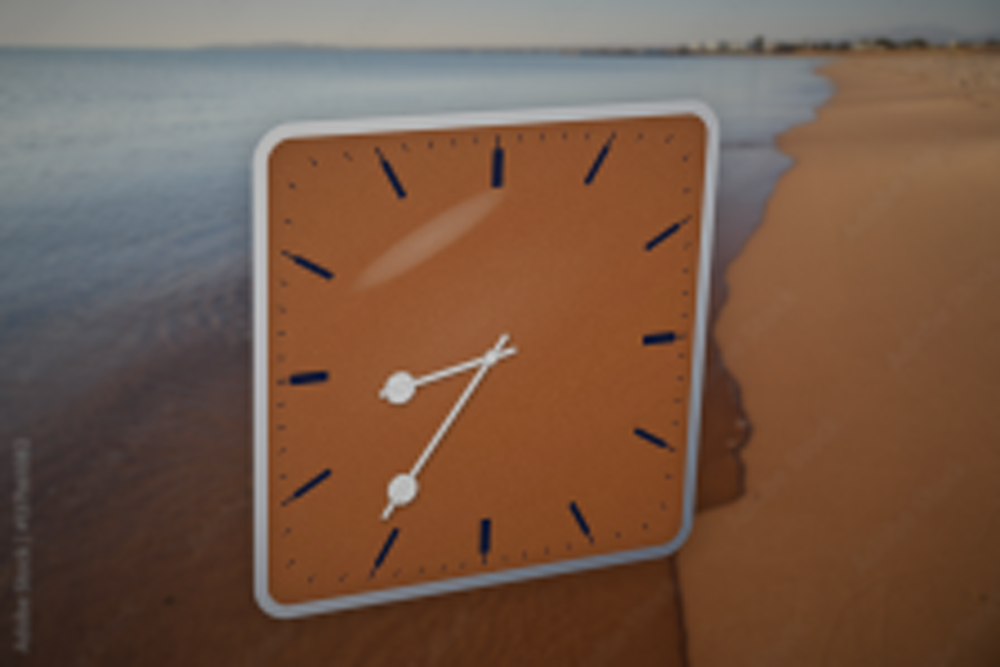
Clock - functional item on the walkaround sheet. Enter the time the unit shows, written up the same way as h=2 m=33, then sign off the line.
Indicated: h=8 m=36
